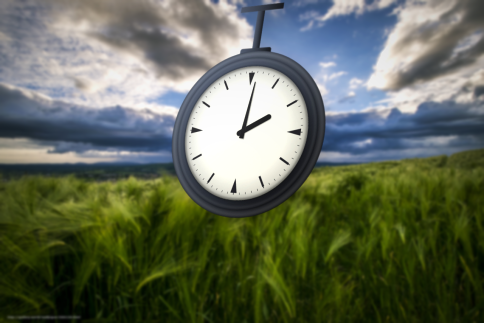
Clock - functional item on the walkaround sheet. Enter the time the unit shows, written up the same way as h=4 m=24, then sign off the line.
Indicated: h=2 m=1
